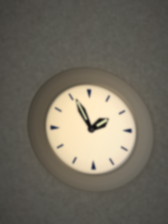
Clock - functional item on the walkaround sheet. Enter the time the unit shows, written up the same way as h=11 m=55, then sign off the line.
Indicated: h=1 m=56
